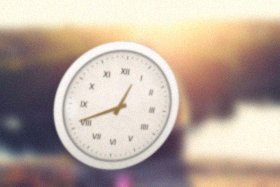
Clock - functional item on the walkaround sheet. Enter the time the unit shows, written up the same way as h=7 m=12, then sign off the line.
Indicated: h=12 m=41
